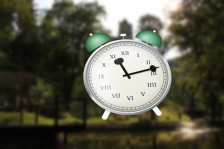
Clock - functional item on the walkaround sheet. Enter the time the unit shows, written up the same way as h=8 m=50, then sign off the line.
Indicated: h=11 m=13
